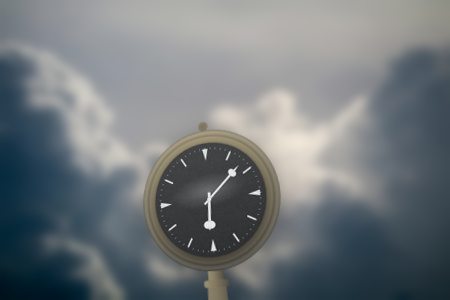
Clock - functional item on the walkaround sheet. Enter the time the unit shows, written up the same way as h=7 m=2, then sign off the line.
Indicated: h=6 m=8
